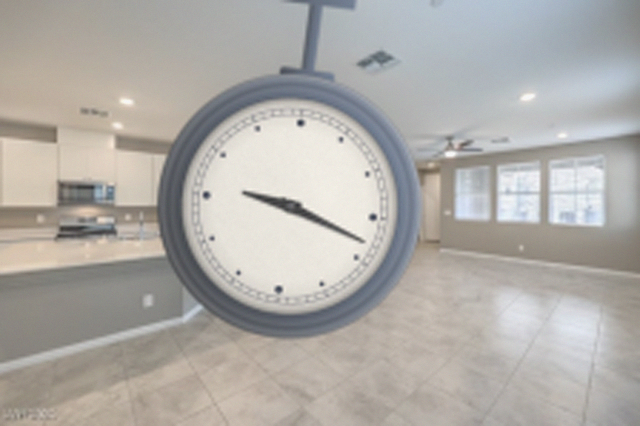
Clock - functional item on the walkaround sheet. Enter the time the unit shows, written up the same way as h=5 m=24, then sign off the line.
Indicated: h=9 m=18
